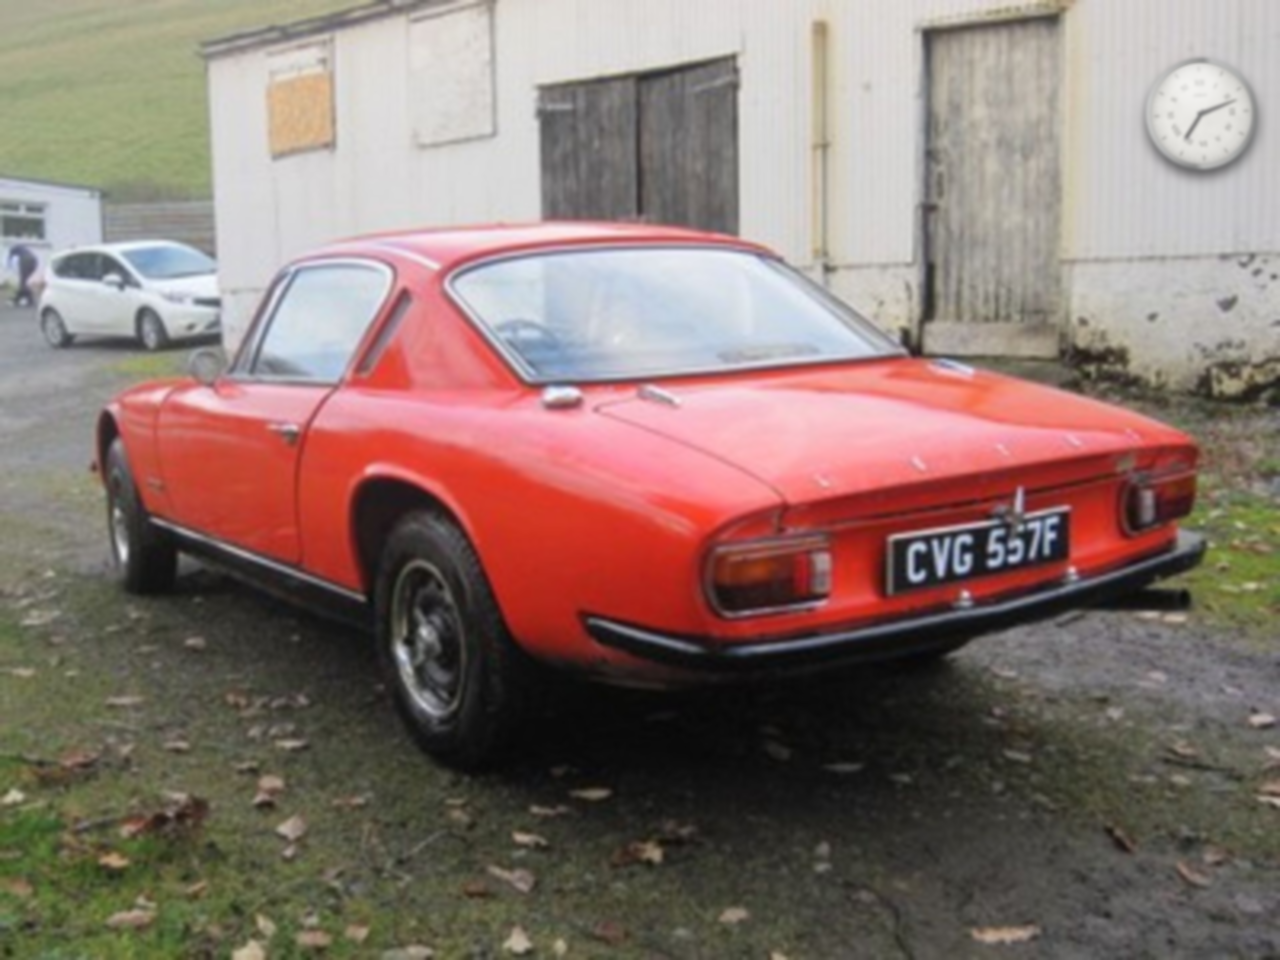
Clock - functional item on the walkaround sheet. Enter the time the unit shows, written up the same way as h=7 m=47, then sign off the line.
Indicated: h=7 m=12
